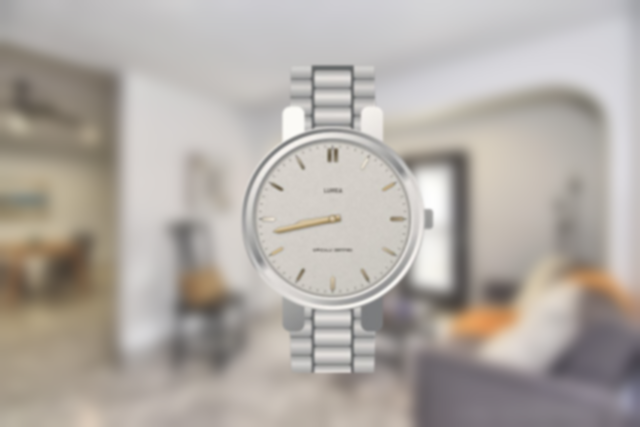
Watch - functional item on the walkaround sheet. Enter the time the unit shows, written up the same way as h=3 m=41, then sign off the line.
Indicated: h=8 m=43
